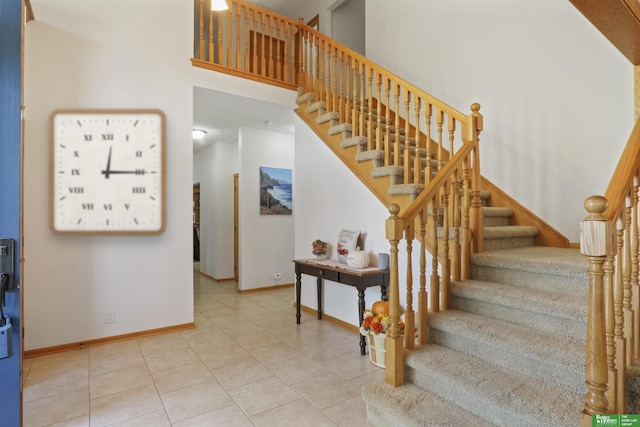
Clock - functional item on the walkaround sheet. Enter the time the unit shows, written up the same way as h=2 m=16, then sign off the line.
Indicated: h=12 m=15
